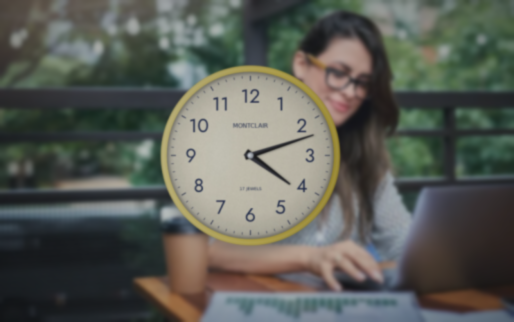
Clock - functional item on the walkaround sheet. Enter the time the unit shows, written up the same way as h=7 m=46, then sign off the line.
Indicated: h=4 m=12
